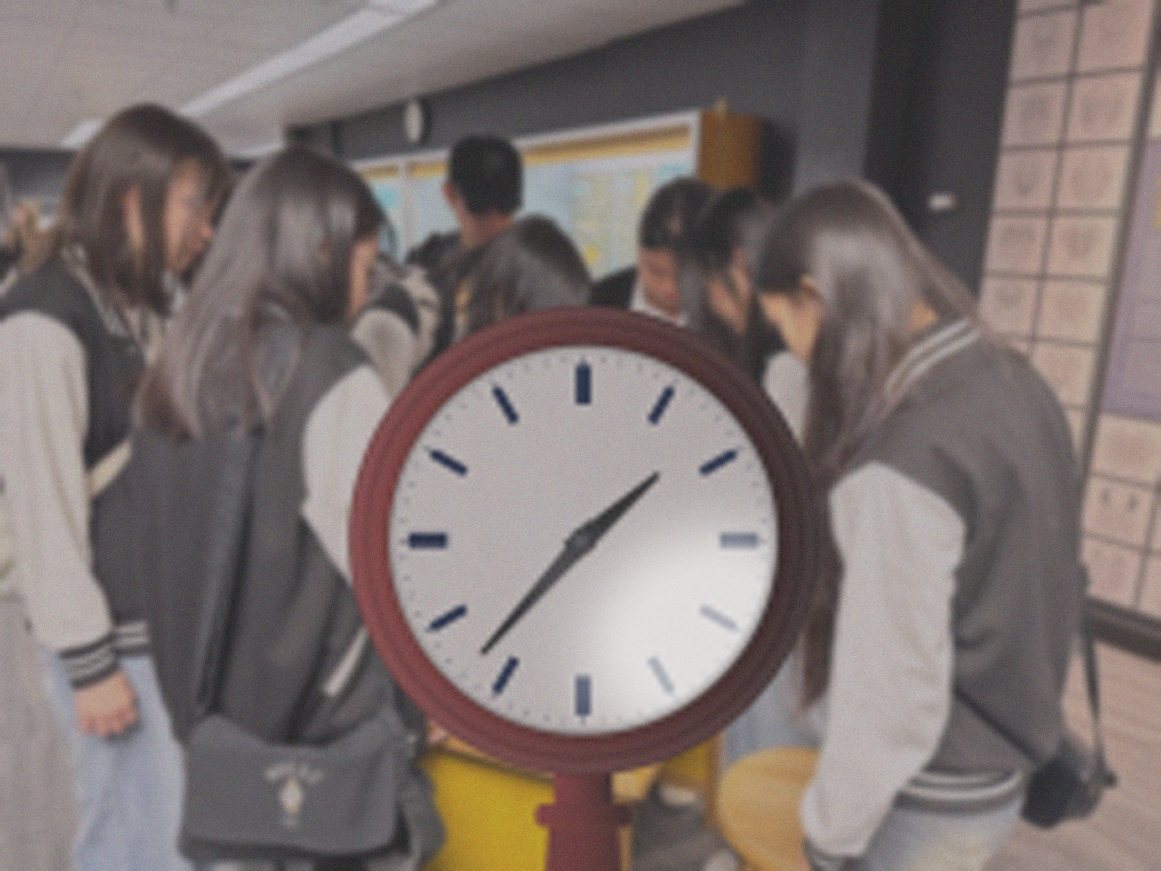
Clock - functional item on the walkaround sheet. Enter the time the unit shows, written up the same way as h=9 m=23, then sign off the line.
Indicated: h=1 m=37
